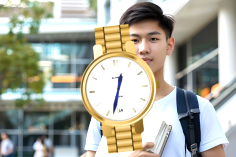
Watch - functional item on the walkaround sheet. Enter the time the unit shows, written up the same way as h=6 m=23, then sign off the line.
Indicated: h=12 m=33
